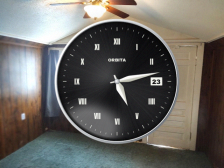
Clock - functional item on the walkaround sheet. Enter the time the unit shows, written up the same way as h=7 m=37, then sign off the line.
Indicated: h=5 m=13
